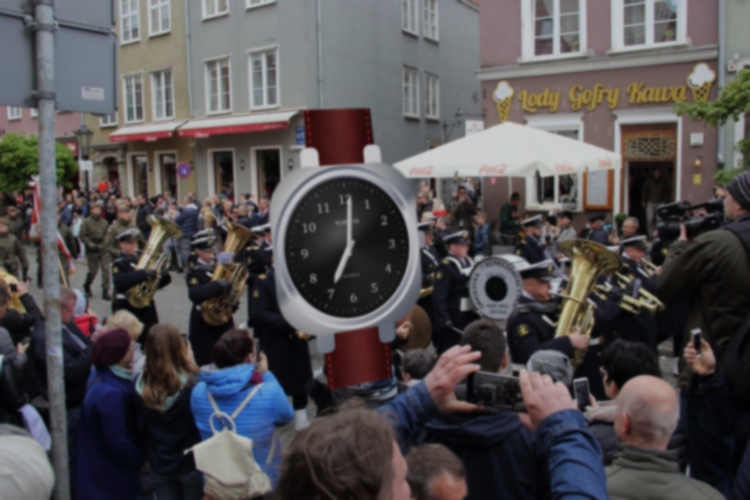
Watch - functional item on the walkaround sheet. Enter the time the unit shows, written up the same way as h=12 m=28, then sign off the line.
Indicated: h=7 m=1
